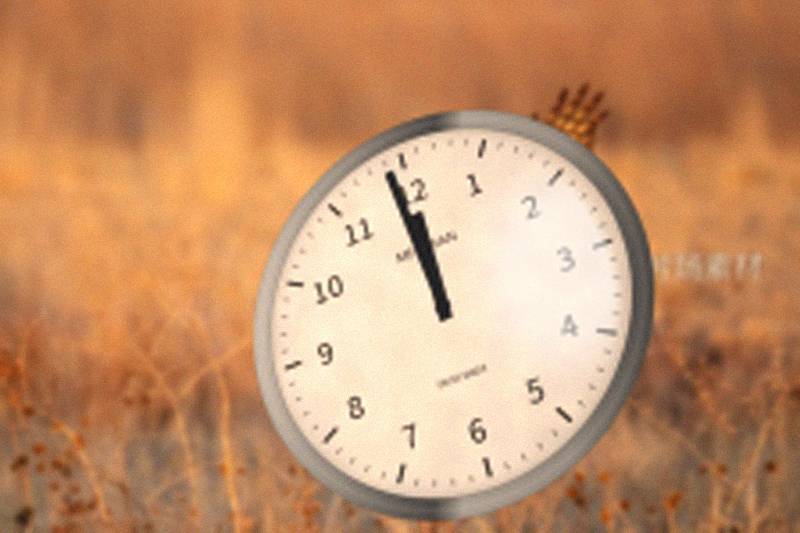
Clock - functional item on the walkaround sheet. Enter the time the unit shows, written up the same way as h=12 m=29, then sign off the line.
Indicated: h=11 m=59
